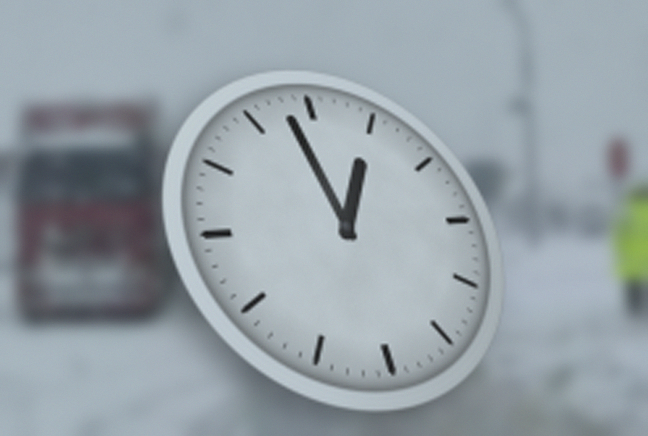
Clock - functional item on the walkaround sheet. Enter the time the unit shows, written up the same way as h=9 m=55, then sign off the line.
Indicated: h=12 m=58
